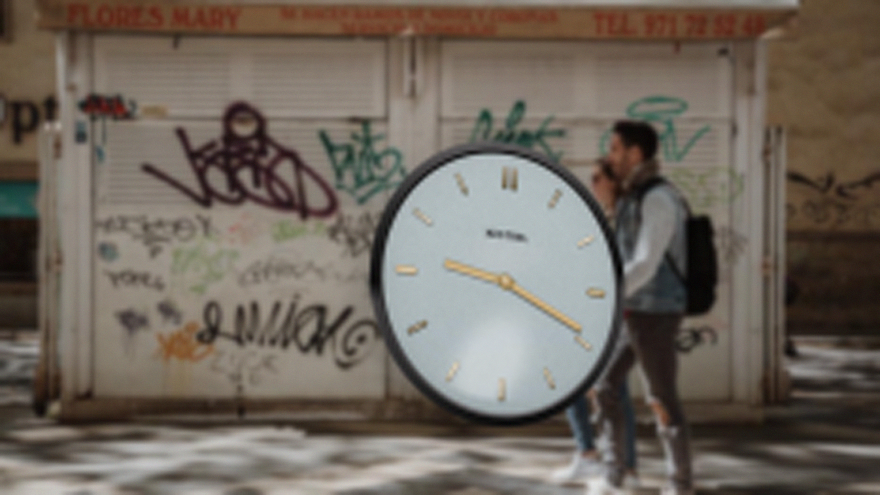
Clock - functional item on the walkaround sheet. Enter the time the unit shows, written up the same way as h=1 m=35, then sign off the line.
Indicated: h=9 m=19
